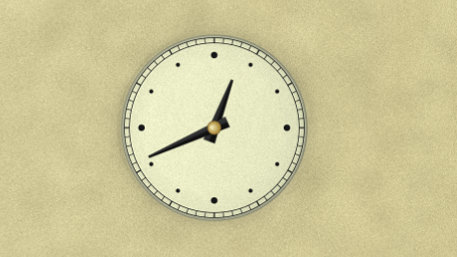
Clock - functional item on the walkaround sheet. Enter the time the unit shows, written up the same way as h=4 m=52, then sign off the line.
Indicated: h=12 m=41
